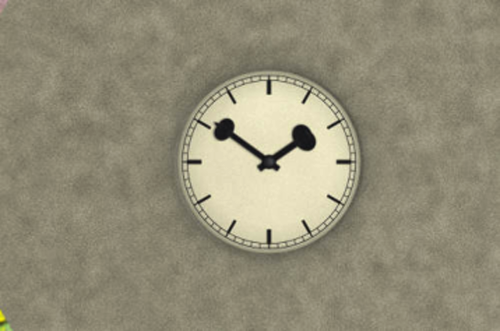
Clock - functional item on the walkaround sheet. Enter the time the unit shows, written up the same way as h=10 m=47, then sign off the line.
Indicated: h=1 m=51
